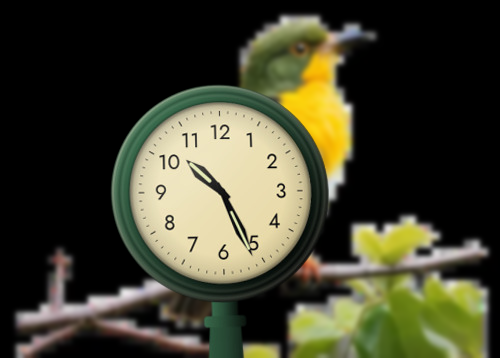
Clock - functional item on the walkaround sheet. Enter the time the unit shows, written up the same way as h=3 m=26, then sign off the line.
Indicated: h=10 m=26
